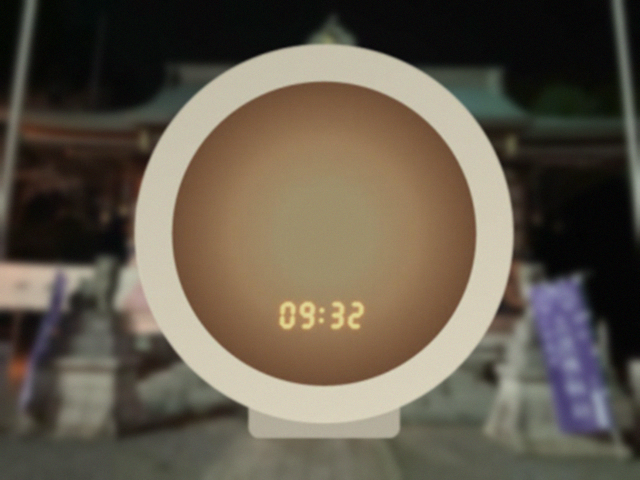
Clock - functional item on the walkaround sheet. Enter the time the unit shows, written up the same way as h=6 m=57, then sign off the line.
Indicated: h=9 m=32
